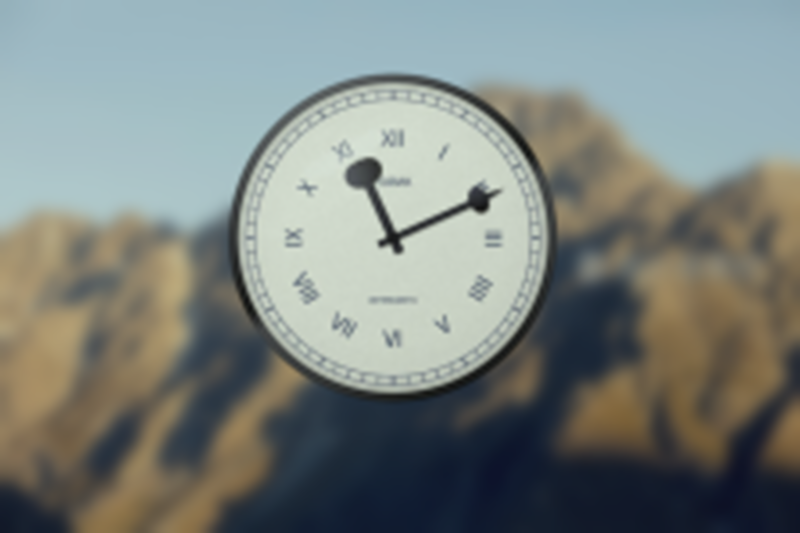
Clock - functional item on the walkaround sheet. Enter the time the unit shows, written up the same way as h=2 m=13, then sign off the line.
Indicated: h=11 m=11
